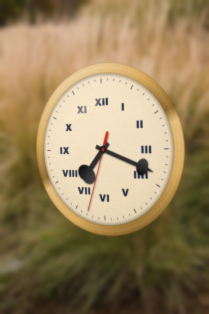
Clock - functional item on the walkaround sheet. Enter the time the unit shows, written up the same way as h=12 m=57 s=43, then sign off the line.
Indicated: h=7 m=18 s=33
